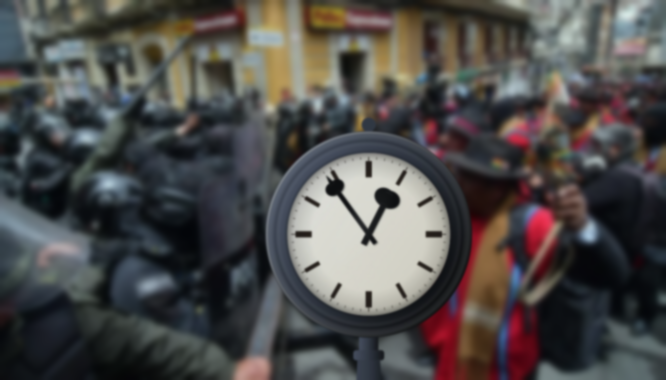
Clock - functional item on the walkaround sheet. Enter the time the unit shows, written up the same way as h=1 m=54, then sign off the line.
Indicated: h=12 m=54
